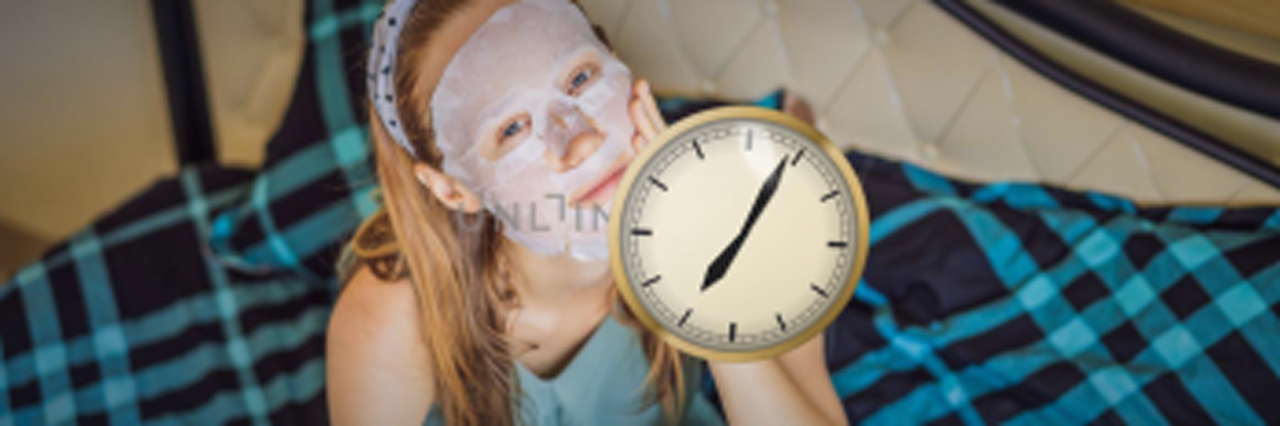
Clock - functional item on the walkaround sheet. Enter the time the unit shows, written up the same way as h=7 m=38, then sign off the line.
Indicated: h=7 m=4
